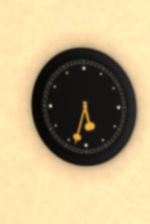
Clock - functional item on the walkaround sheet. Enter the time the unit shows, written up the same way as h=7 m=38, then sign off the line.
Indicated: h=5 m=33
